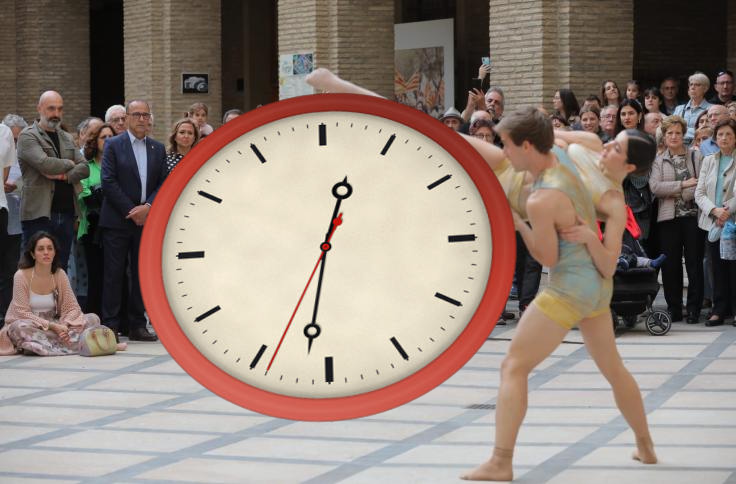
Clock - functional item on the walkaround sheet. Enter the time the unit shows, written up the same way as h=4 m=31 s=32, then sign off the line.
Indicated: h=12 m=31 s=34
